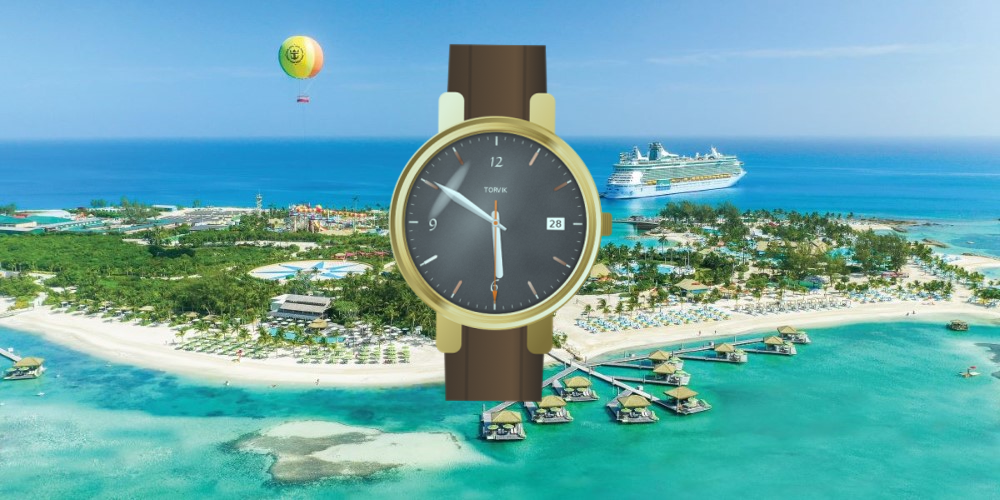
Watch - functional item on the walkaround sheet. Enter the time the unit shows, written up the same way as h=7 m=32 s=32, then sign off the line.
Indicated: h=5 m=50 s=30
